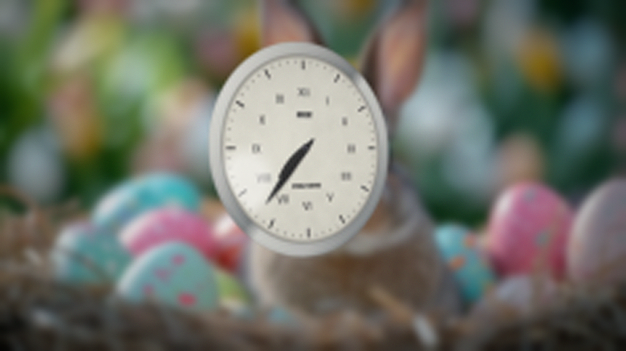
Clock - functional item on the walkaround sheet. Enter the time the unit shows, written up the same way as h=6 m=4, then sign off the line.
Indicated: h=7 m=37
